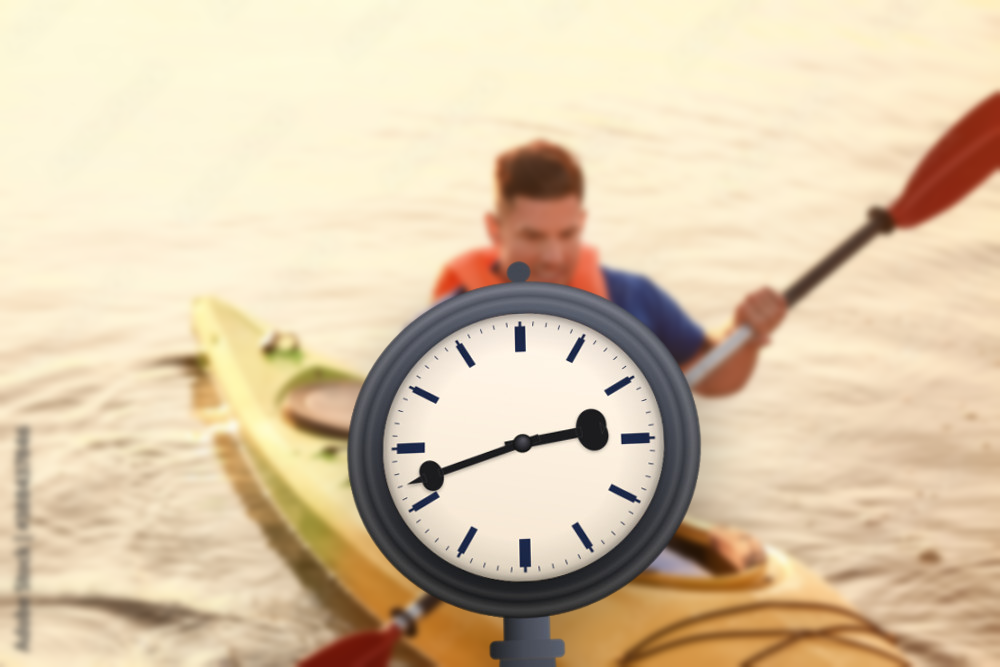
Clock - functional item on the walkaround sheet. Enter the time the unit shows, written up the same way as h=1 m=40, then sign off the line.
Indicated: h=2 m=42
